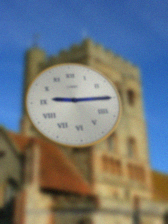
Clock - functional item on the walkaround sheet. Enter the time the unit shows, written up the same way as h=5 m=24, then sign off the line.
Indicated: h=9 m=15
